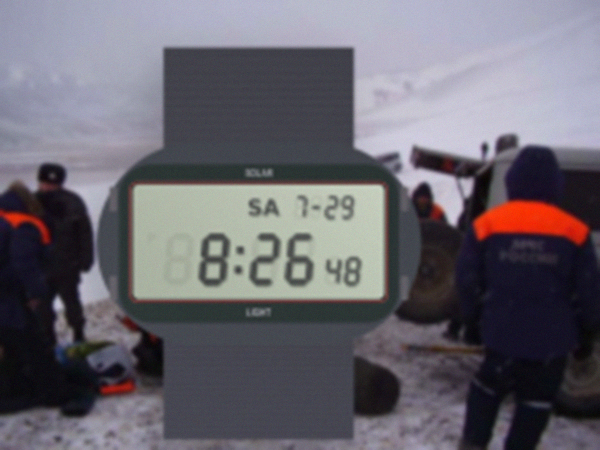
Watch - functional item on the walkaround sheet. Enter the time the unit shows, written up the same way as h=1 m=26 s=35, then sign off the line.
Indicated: h=8 m=26 s=48
